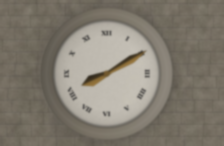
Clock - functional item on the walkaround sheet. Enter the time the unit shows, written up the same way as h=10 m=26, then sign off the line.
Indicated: h=8 m=10
